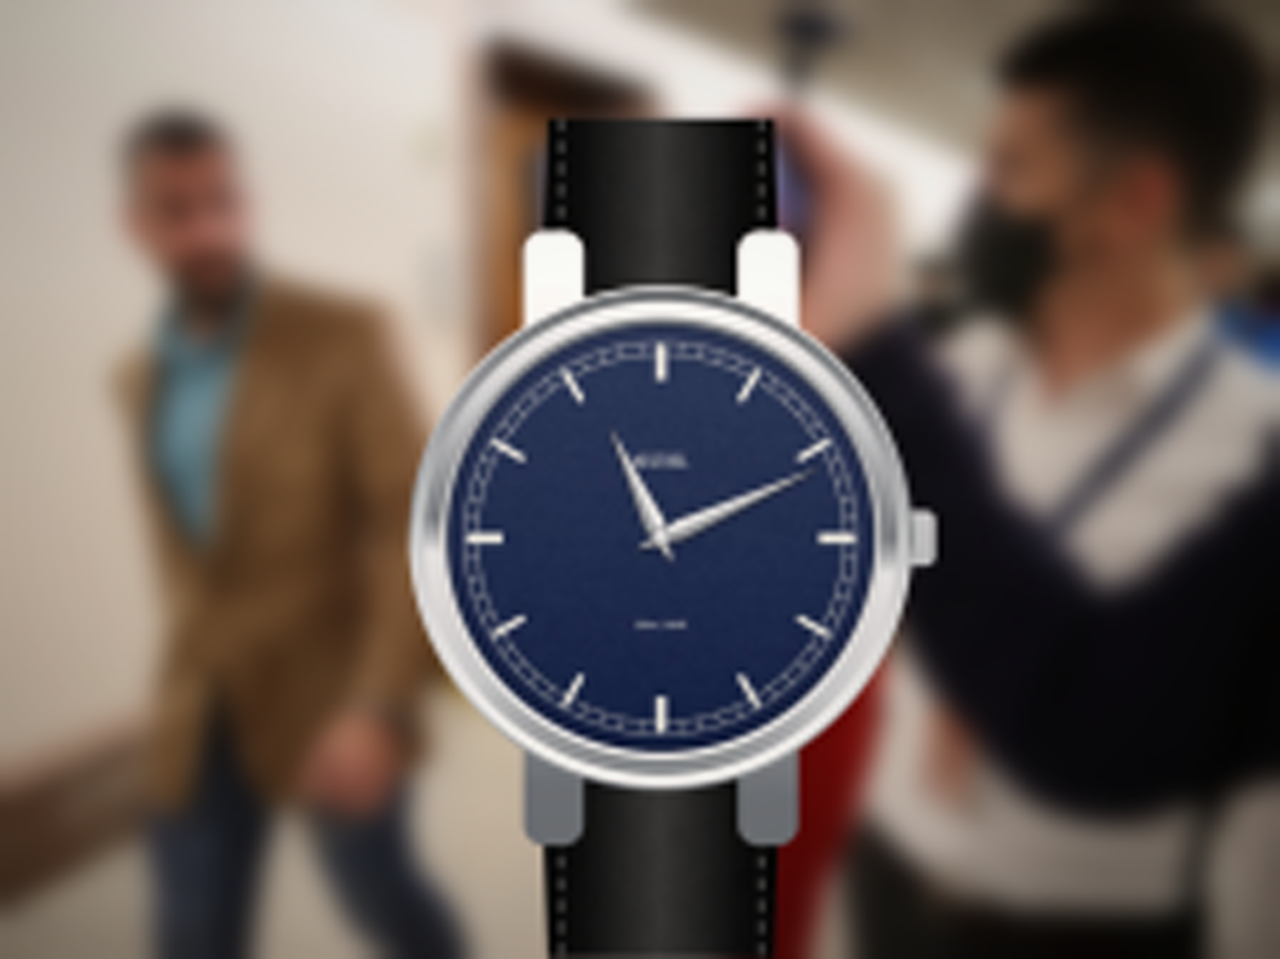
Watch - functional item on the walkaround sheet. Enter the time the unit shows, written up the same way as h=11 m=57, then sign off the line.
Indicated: h=11 m=11
